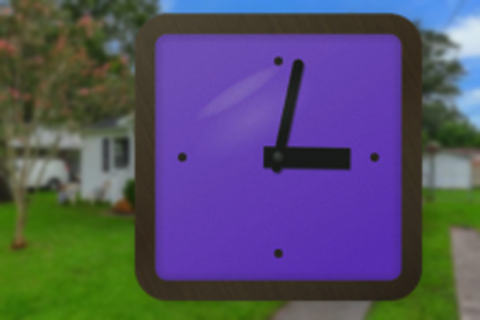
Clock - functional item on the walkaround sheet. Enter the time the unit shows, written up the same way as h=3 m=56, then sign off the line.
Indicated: h=3 m=2
